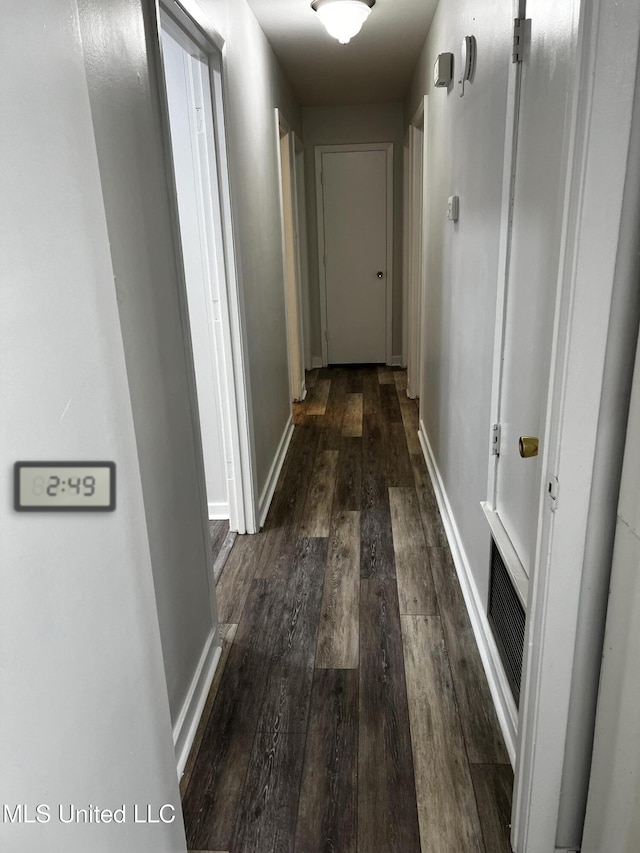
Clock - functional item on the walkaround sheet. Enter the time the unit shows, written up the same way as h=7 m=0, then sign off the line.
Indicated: h=2 m=49
